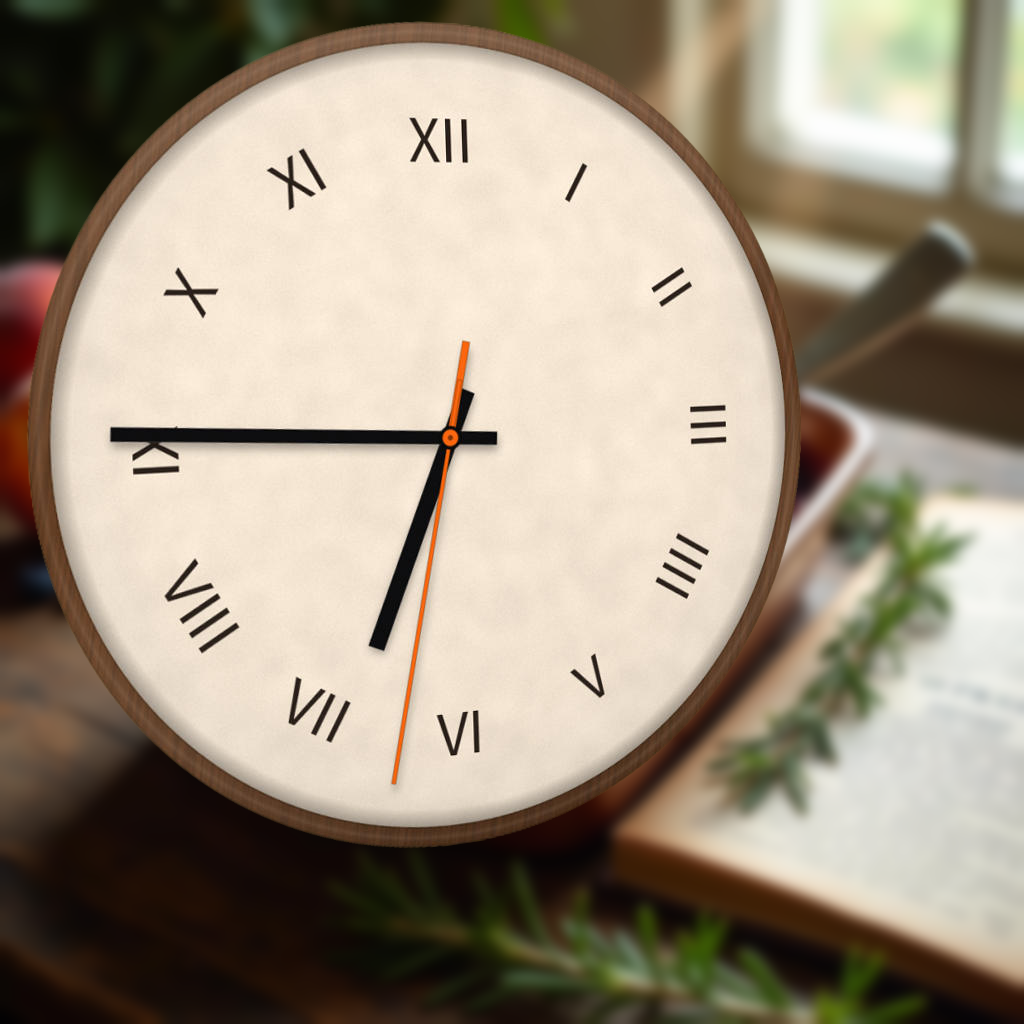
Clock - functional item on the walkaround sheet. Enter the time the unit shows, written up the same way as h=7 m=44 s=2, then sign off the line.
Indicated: h=6 m=45 s=32
